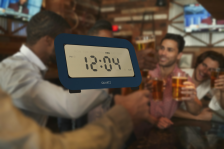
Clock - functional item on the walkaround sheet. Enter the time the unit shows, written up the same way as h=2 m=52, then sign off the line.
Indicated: h=12 m=4
